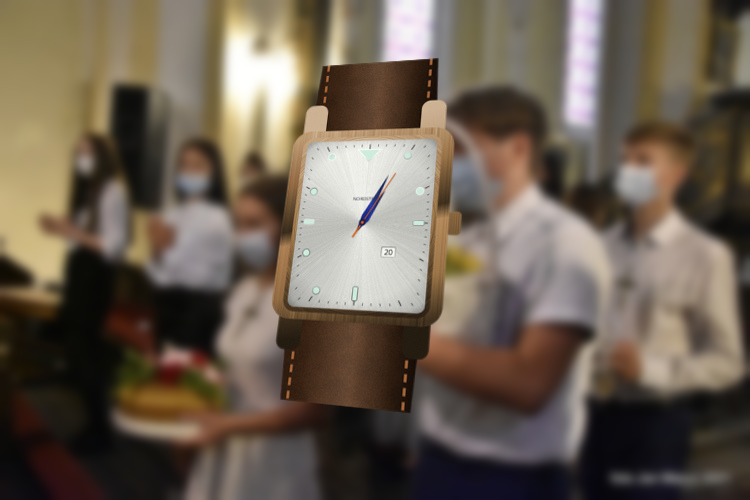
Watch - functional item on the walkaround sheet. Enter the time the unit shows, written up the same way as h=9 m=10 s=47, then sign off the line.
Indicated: h=1 m=4 s=5
